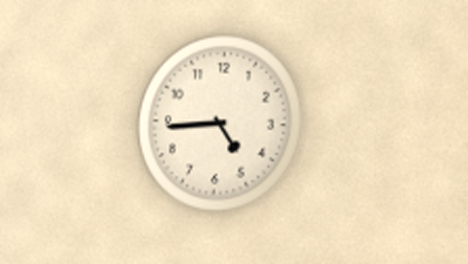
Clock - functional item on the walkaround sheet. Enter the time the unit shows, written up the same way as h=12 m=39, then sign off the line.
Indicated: h=4 m=44
